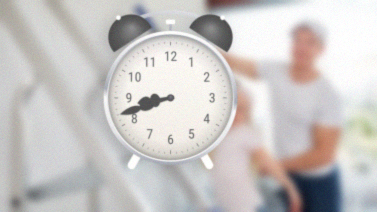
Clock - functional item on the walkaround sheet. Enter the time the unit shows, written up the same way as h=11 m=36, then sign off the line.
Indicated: h=8 m=42
